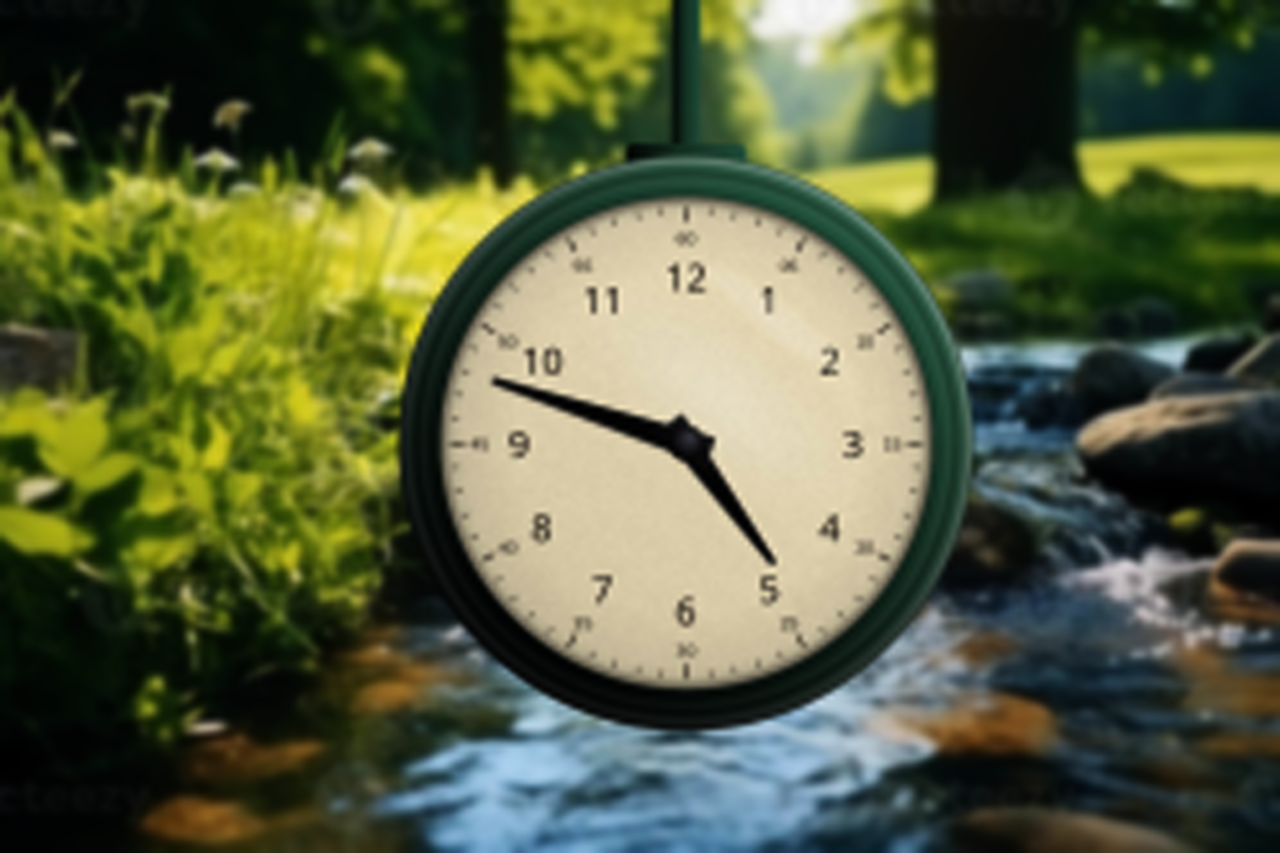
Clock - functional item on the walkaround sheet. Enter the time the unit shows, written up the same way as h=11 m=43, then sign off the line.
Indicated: h=4 m=48
